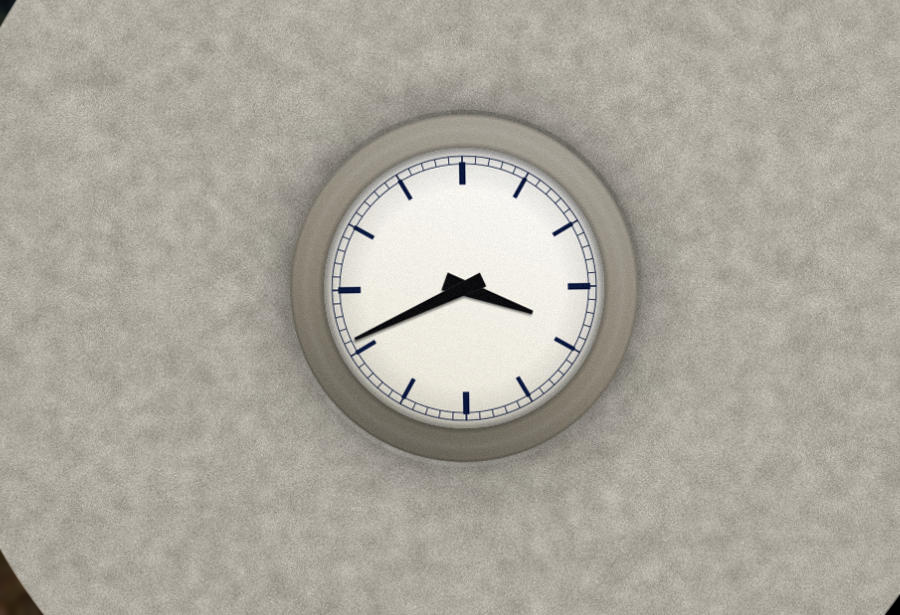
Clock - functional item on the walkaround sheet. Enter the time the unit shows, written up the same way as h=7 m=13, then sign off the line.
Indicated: h=3 m=41
